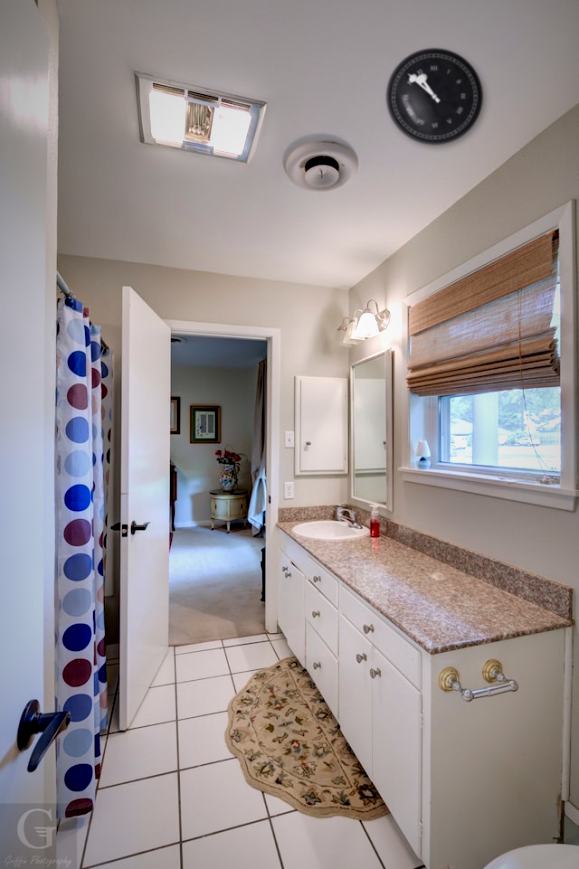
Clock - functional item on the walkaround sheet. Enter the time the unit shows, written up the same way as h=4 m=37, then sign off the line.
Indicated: h=10 m=52
